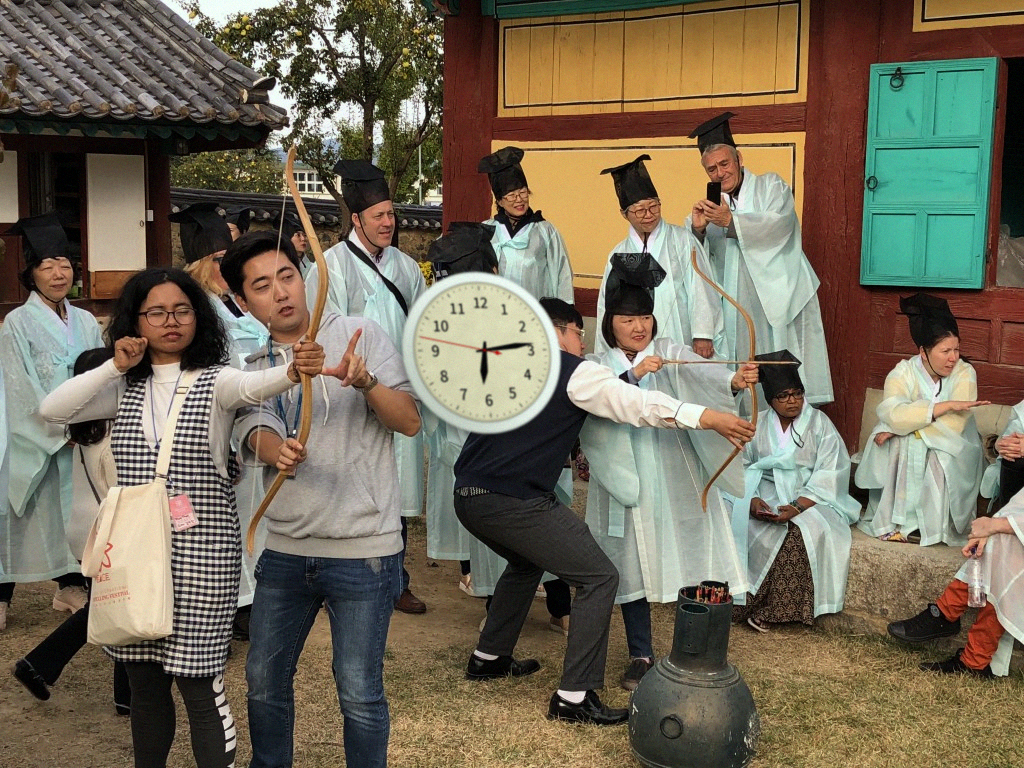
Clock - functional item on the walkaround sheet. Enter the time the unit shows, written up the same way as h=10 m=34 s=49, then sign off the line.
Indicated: h=6 m=13 s=47
